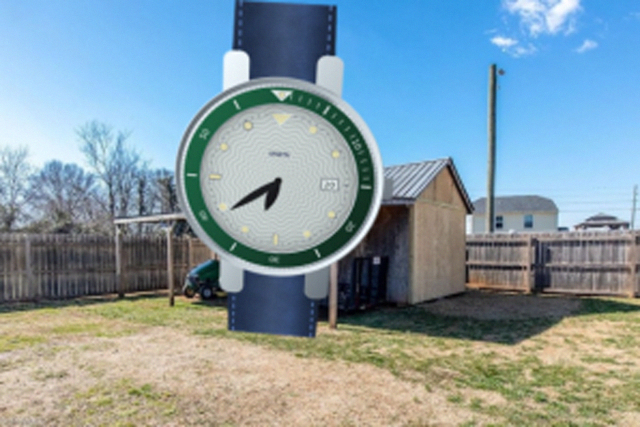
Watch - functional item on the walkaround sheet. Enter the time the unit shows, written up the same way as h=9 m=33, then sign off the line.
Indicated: h=6 m=39
